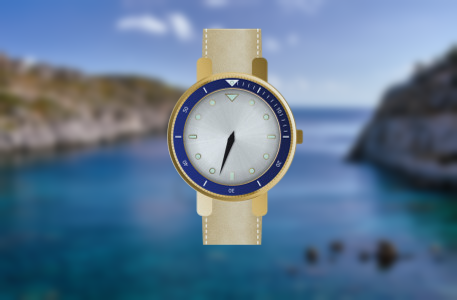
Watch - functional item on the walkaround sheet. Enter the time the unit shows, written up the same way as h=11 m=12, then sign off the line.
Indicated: h=6 m=33
